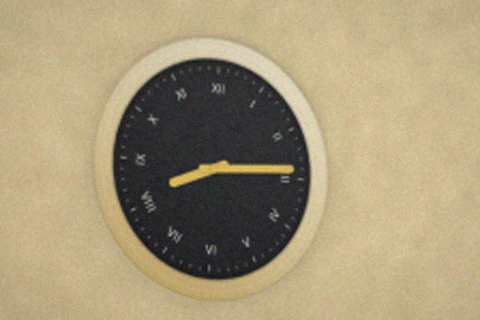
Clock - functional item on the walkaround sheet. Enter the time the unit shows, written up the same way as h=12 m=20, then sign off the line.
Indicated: h=8 m=14
